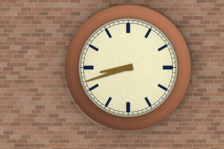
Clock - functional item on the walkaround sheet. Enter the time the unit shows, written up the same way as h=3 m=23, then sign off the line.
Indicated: h=8 m=42
